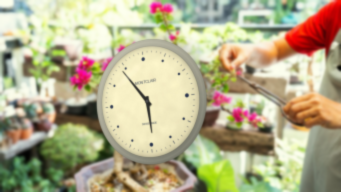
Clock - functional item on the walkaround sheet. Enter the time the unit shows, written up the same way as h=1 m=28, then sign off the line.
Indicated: h=5 m=54
